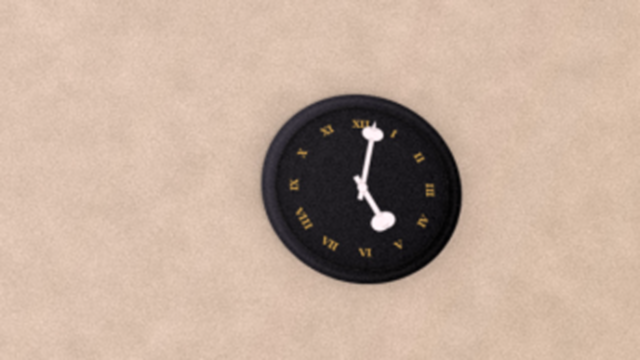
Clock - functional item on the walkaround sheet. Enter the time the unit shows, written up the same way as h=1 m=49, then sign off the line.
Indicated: h=5 m=2
